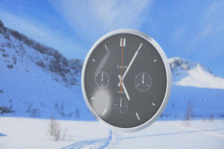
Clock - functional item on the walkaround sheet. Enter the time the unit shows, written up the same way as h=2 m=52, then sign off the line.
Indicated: h=5 m=5
